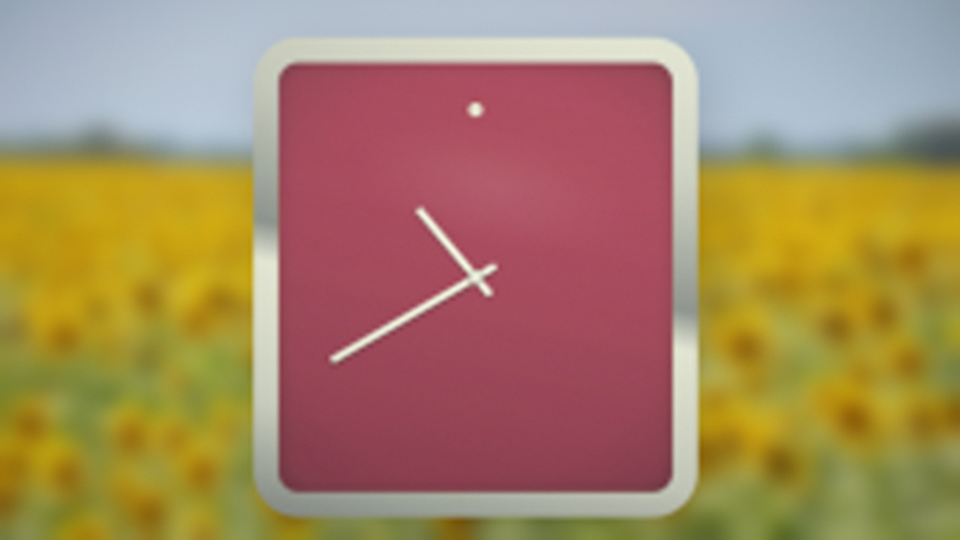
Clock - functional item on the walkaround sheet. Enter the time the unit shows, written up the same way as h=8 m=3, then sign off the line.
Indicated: h=10 m=40
